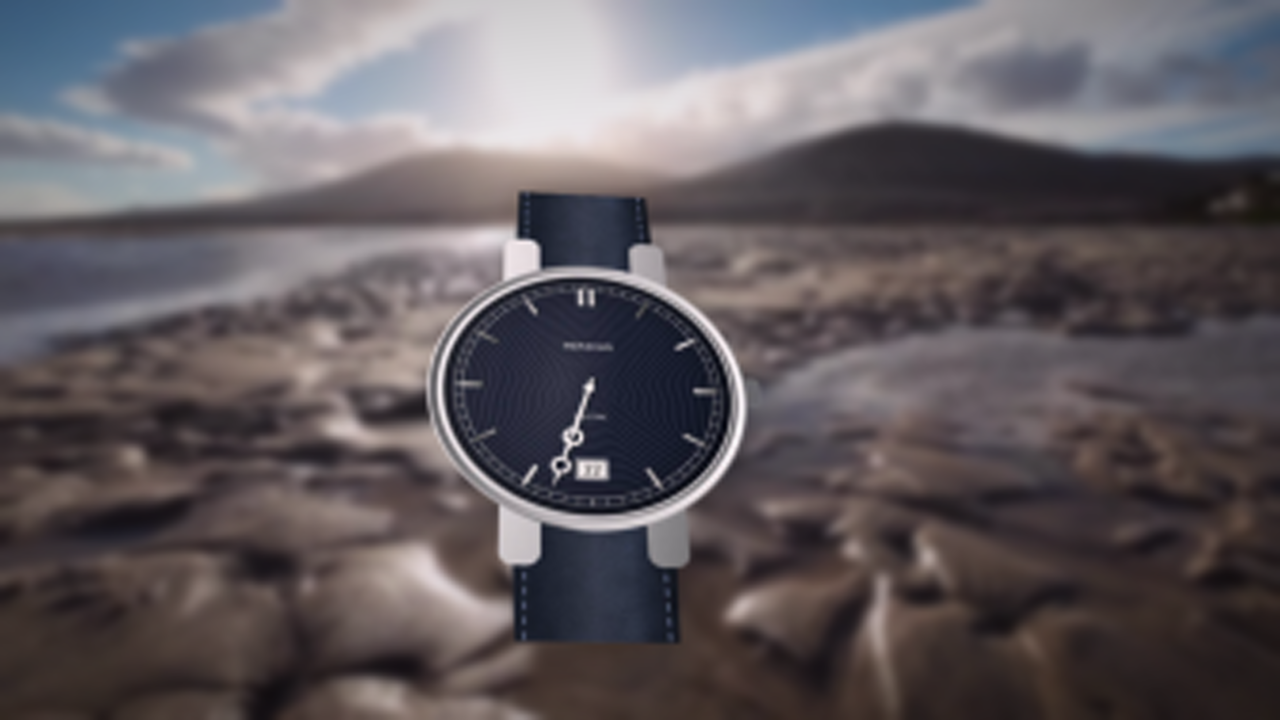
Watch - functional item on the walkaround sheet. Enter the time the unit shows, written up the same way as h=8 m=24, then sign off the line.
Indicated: h=6 m=33
